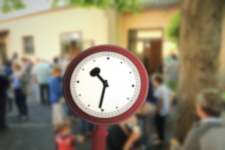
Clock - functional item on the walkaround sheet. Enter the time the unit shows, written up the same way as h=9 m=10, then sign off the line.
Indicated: h=10 m=31
